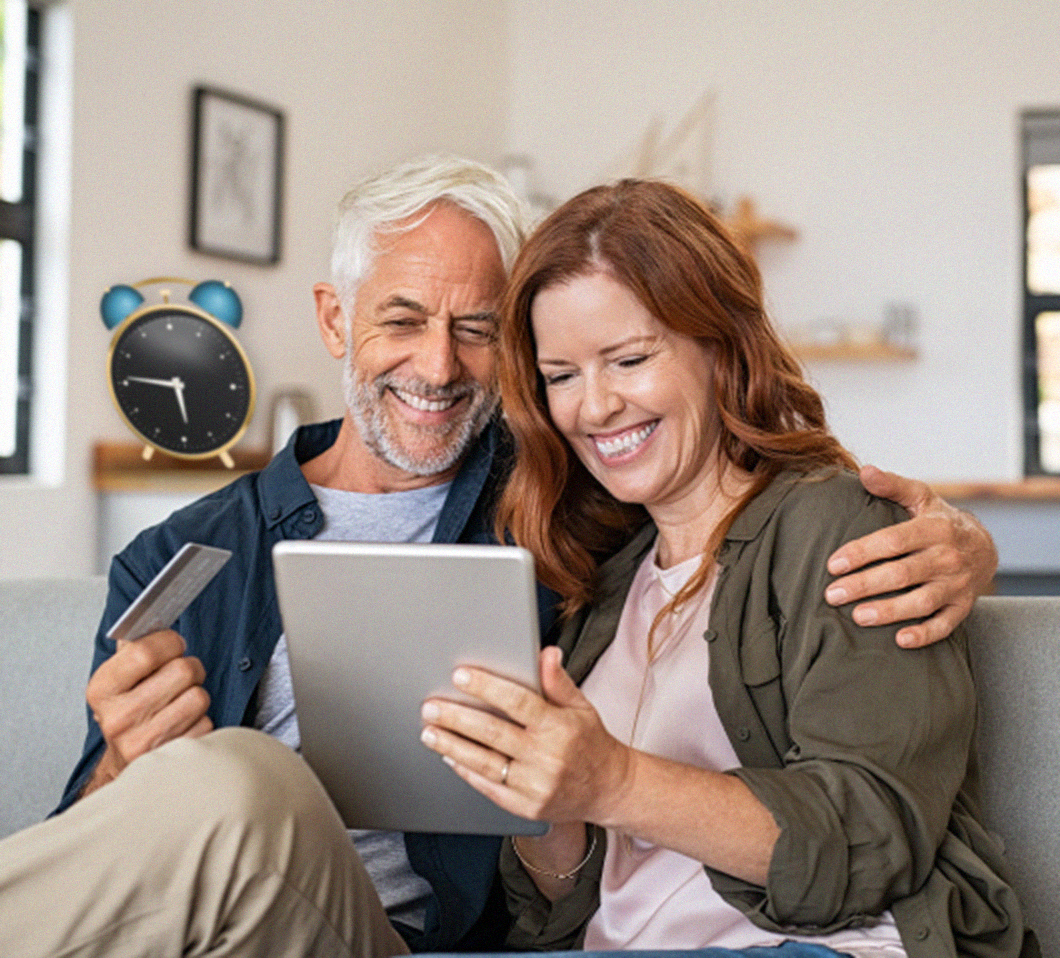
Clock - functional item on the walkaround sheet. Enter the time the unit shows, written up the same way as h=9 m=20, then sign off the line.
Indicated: h=5 m=46
